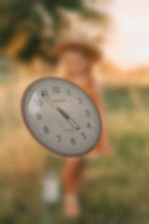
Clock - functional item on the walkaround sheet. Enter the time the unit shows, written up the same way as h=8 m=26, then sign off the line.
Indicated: h=4 m=54
